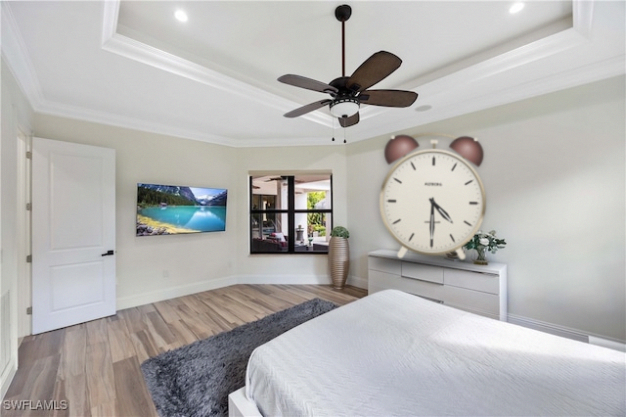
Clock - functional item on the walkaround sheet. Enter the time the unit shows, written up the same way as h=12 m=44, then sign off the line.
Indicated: h=4 m=30
